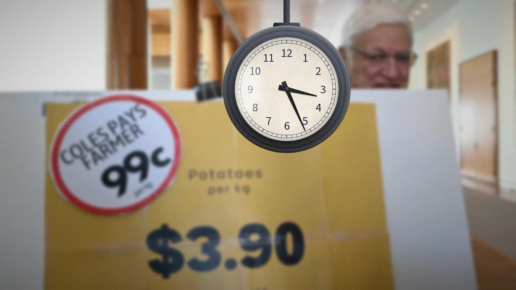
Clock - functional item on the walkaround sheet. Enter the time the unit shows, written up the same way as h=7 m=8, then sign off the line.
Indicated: h=3 m=26
